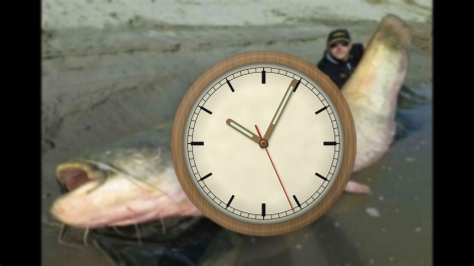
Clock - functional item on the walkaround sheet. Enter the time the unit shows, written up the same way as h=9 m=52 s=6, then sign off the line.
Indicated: h=10 m=4 s=26
